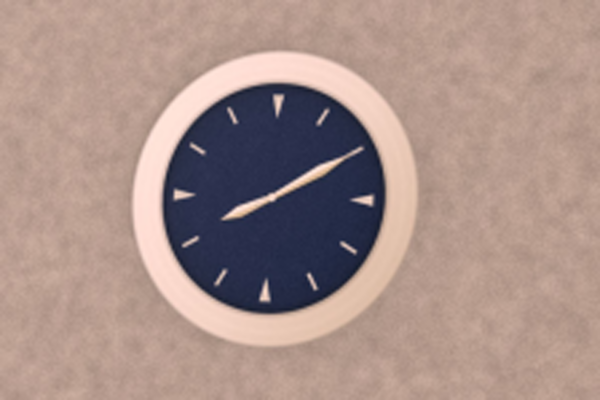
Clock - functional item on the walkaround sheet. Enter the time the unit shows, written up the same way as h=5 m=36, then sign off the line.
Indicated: h=8 m=10
